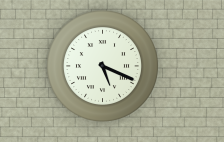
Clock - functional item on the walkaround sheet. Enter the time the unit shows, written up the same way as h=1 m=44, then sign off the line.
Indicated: h=5 m=19
